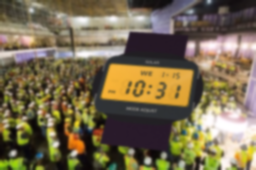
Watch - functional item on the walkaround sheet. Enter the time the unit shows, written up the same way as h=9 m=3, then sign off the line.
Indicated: h=10 m=31
